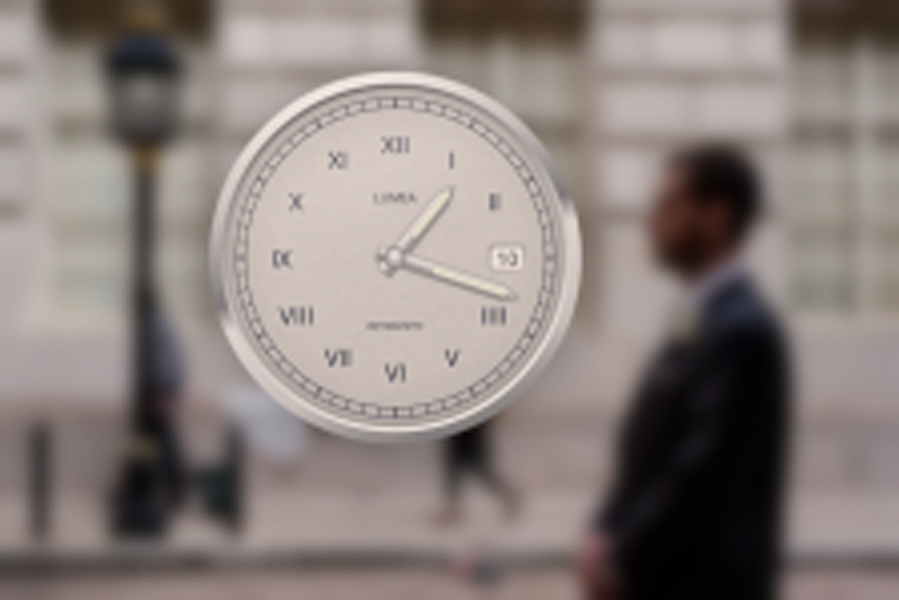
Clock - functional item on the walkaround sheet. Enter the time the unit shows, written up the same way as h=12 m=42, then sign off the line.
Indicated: h=1 m=18
